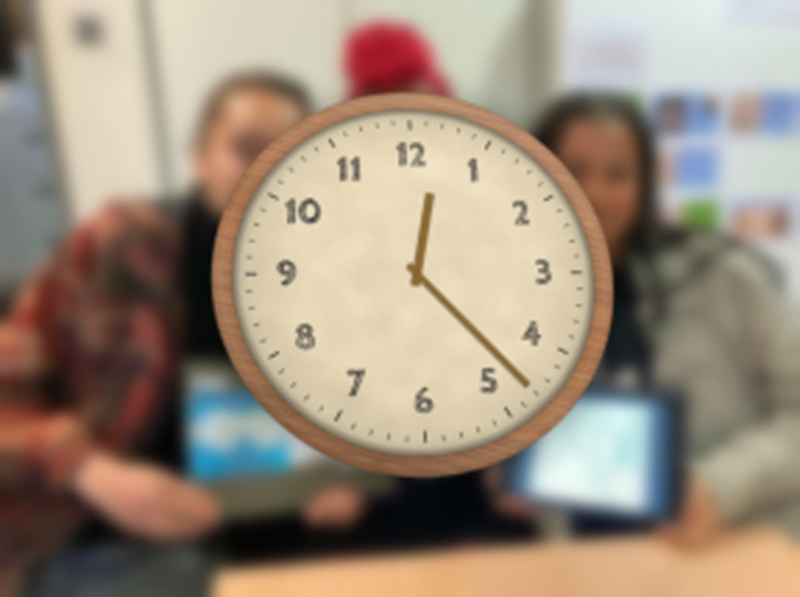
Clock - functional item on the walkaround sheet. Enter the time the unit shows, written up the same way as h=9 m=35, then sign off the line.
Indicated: h=12 m=23
